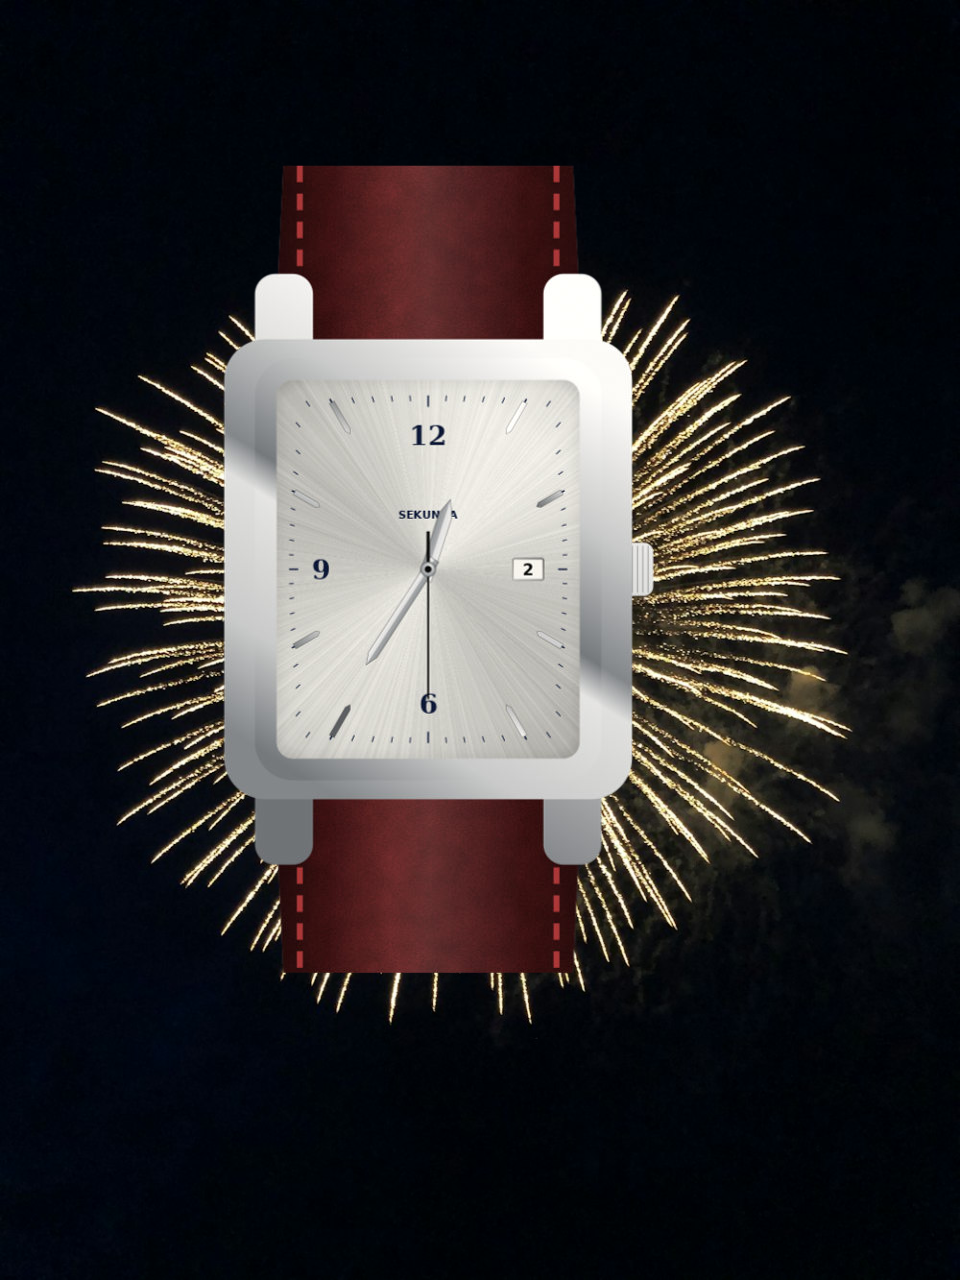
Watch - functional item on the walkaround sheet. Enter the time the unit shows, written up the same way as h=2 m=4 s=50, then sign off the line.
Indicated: h=12 m=35 s=30
